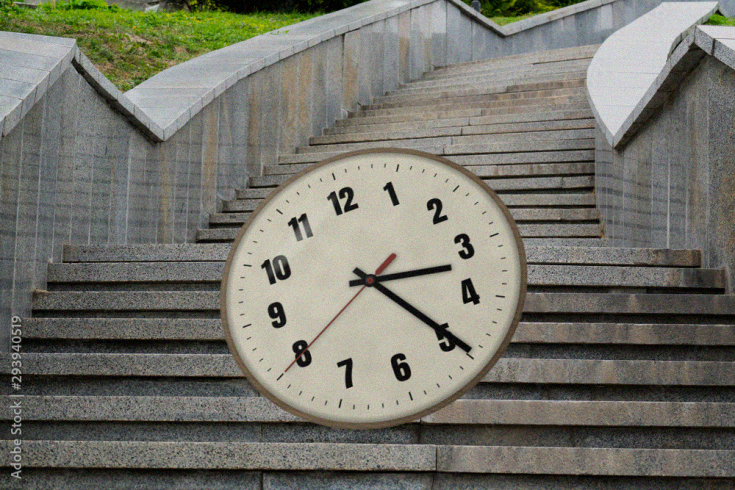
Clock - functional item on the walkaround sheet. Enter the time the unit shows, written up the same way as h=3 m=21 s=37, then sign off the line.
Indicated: h=3 m=24 s=40
